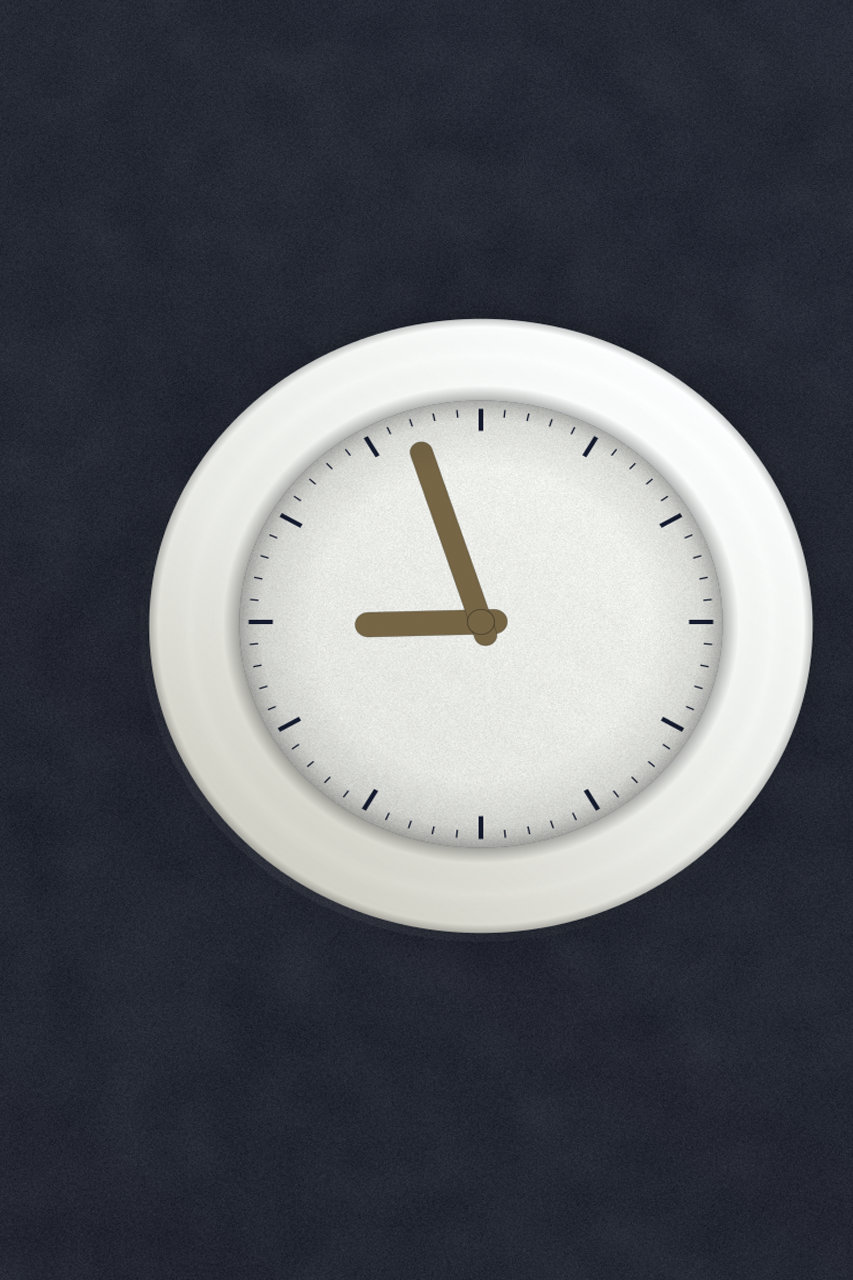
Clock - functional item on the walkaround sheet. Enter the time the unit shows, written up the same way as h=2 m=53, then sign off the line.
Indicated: h=8 m=57
